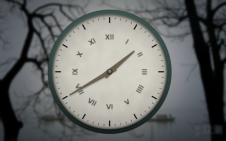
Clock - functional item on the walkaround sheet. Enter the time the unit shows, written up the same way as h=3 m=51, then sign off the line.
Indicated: h=1 m=40
